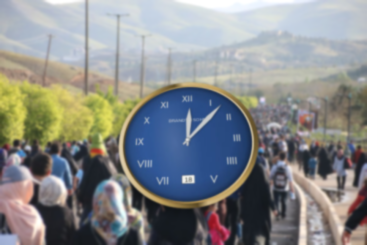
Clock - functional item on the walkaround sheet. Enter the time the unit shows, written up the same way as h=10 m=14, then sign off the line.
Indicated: h=12 m=7
